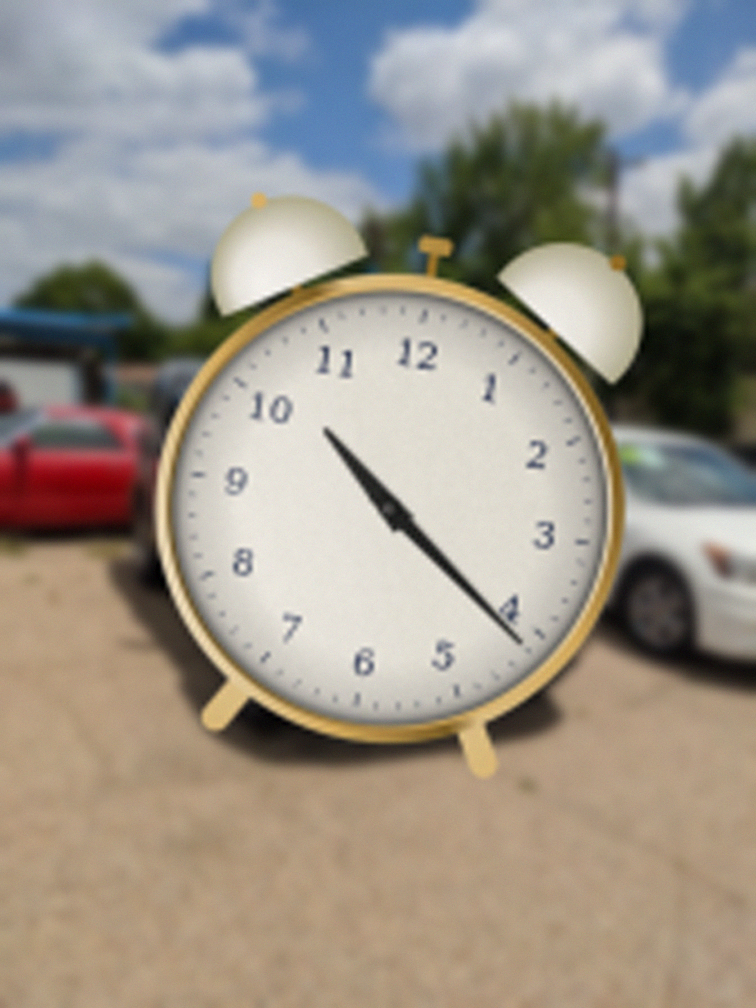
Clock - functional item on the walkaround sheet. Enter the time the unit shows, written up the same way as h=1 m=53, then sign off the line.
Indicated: h=10 m=21
